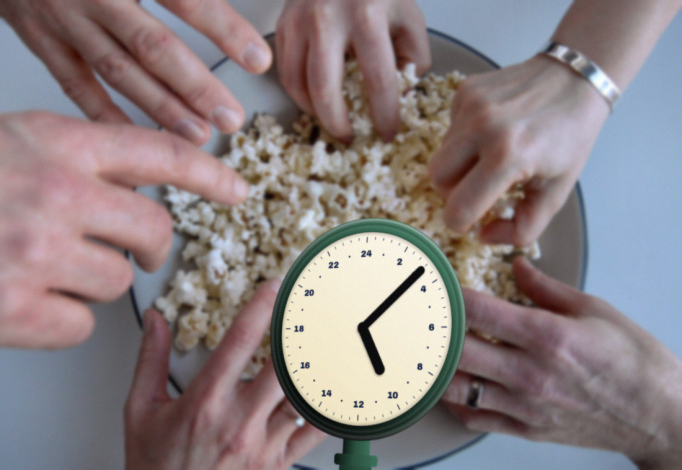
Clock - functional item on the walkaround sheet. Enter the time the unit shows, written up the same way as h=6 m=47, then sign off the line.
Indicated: h=10 m=8
